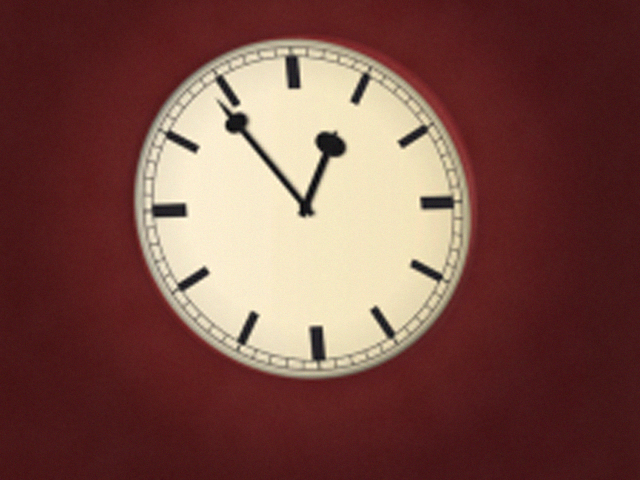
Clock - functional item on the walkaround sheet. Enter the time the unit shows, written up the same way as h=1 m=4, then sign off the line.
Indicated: h=12 m=54
